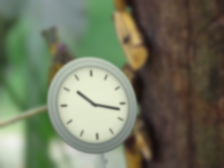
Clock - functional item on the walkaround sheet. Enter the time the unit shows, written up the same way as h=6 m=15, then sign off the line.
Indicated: h=10 m=17
